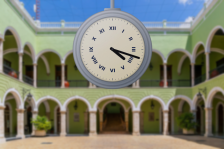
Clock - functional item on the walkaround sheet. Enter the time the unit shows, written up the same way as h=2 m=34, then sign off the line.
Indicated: h=4 m=18
